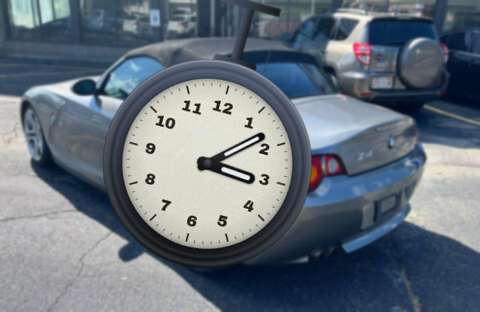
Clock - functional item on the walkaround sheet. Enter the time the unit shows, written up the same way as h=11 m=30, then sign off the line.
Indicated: h=3 m=8
